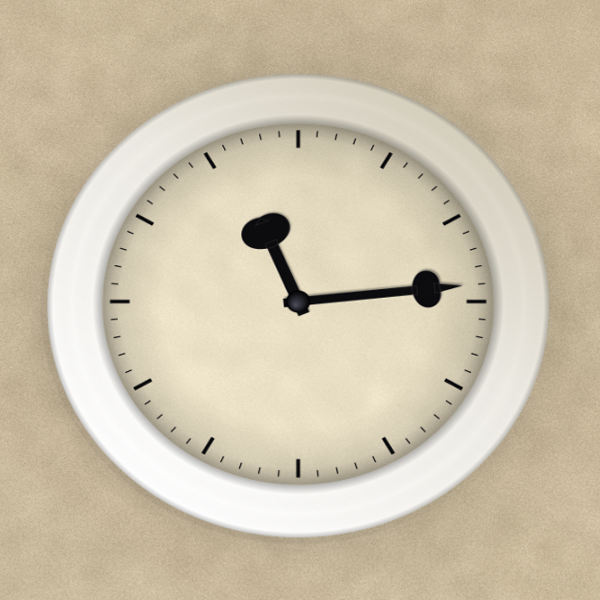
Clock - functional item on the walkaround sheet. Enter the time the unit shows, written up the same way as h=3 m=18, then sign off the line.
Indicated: h=11 m=14
